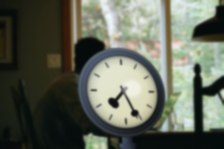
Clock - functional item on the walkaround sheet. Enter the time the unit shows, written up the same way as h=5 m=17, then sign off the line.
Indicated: h=7 m=26
